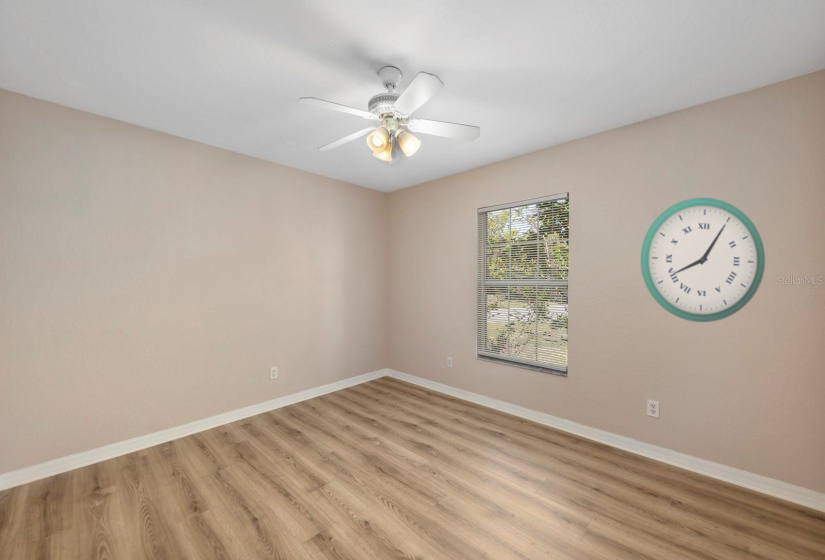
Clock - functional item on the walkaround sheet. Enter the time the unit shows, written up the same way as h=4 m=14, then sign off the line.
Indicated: h=8 m=5
